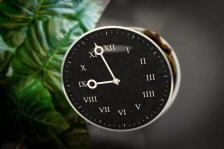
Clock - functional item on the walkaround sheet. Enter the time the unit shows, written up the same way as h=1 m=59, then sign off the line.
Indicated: h=8 m=57
